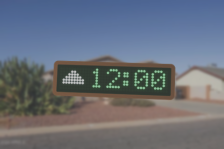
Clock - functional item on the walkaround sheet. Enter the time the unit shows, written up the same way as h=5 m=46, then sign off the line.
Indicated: h=12 m=0
